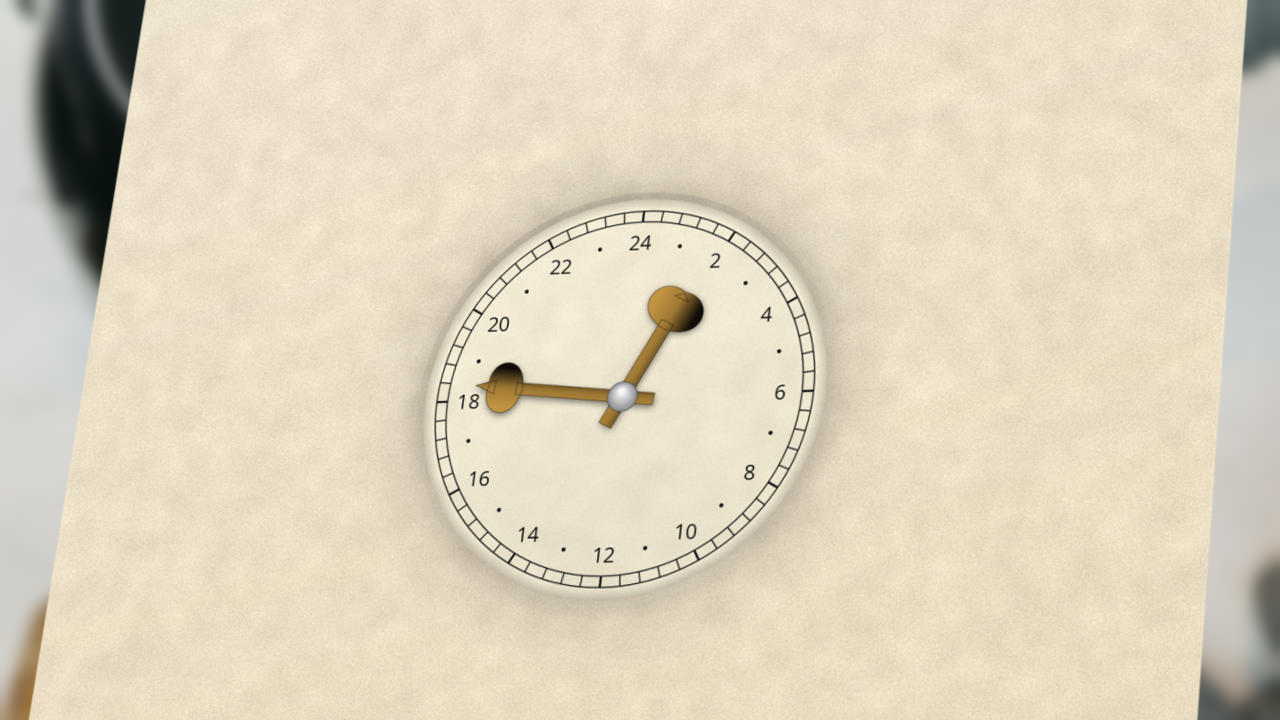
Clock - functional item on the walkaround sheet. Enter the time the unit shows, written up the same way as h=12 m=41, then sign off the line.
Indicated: h=1 m=46
